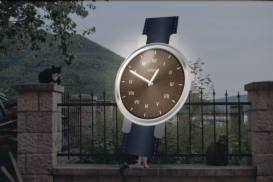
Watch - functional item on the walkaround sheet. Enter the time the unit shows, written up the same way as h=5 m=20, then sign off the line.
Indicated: h=12 m=49
